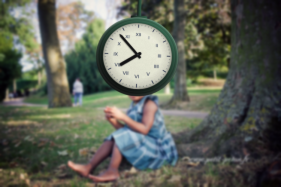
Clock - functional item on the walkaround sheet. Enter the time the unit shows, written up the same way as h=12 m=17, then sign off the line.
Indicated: h=7 m=53
